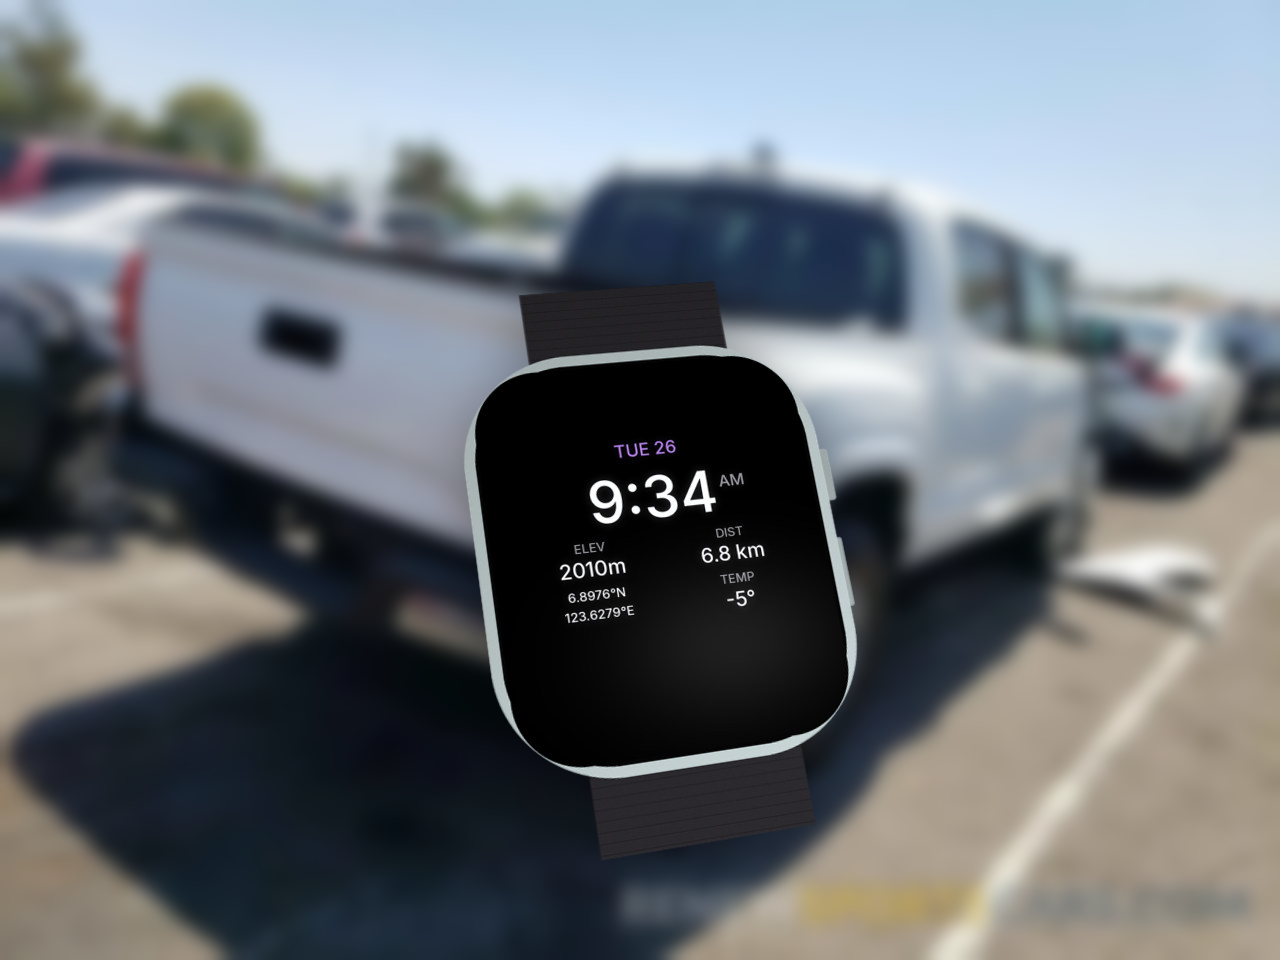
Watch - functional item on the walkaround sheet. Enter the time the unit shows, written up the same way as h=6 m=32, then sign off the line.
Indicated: h=9 m=34
